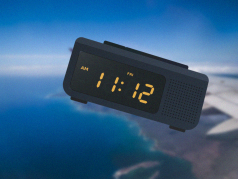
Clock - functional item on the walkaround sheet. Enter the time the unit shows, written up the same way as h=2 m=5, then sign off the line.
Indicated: h=11 m=12
